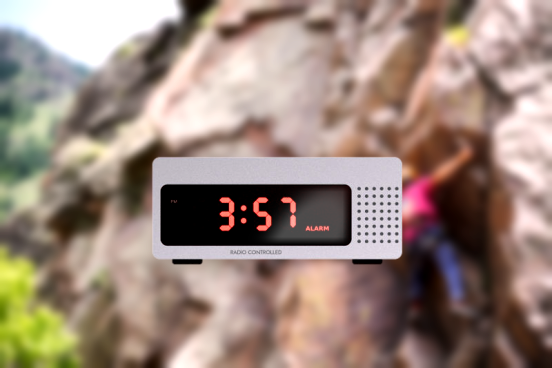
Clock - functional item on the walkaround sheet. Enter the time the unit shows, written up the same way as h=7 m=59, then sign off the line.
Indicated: h=3 m=57
